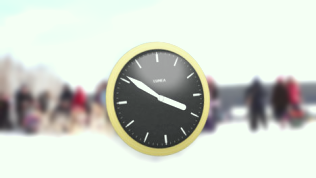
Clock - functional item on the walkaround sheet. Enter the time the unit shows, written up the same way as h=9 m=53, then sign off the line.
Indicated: h=3 m=51
